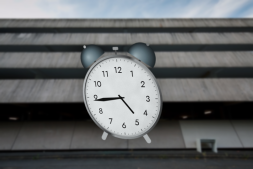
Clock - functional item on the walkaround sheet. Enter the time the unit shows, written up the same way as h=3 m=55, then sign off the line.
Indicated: h=4 m=44
